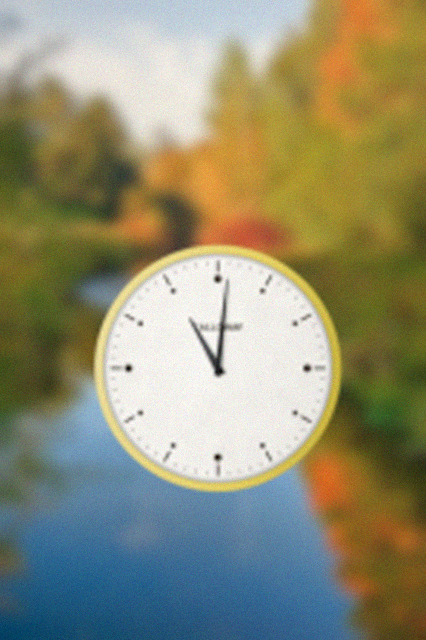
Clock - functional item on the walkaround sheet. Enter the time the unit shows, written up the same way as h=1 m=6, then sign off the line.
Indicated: h=11 m=1
